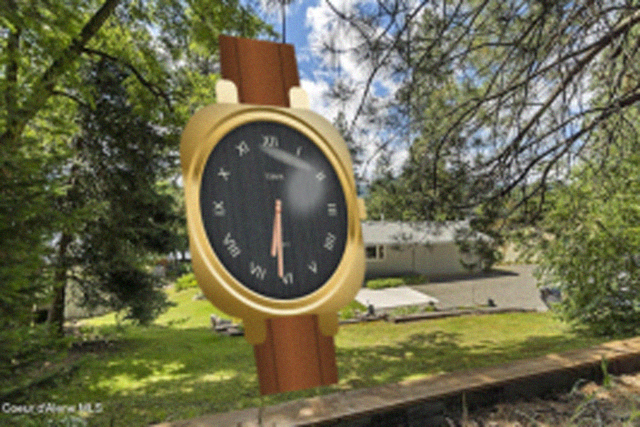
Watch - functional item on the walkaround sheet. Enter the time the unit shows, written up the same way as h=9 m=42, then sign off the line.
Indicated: h=6 m=31
